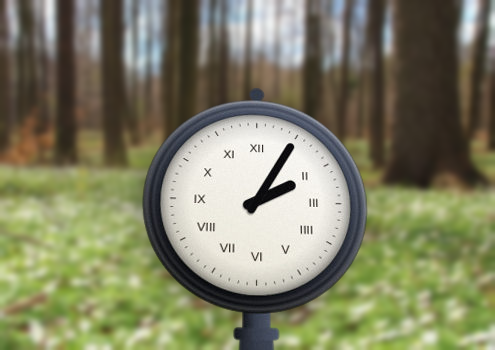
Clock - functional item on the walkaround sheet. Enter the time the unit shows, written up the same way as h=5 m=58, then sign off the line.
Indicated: h=2 m=5
